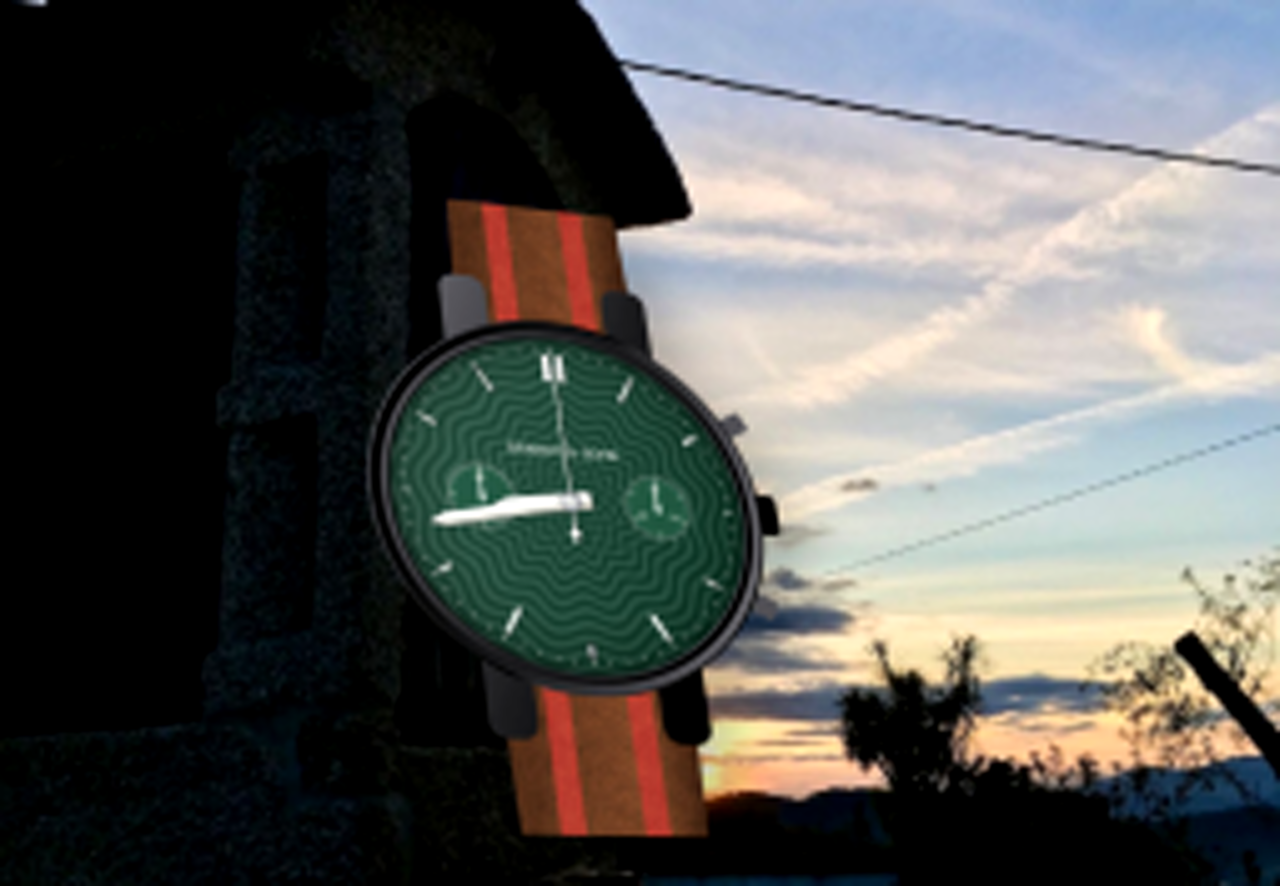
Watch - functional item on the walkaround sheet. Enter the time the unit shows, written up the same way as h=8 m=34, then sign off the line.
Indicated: h=8 m=43
